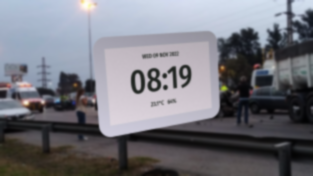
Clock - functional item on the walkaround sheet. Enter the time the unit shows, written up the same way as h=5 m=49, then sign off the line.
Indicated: h=8 m=19
